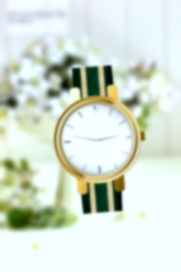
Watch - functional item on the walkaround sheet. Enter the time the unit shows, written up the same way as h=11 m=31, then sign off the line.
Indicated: h=2 m=47
